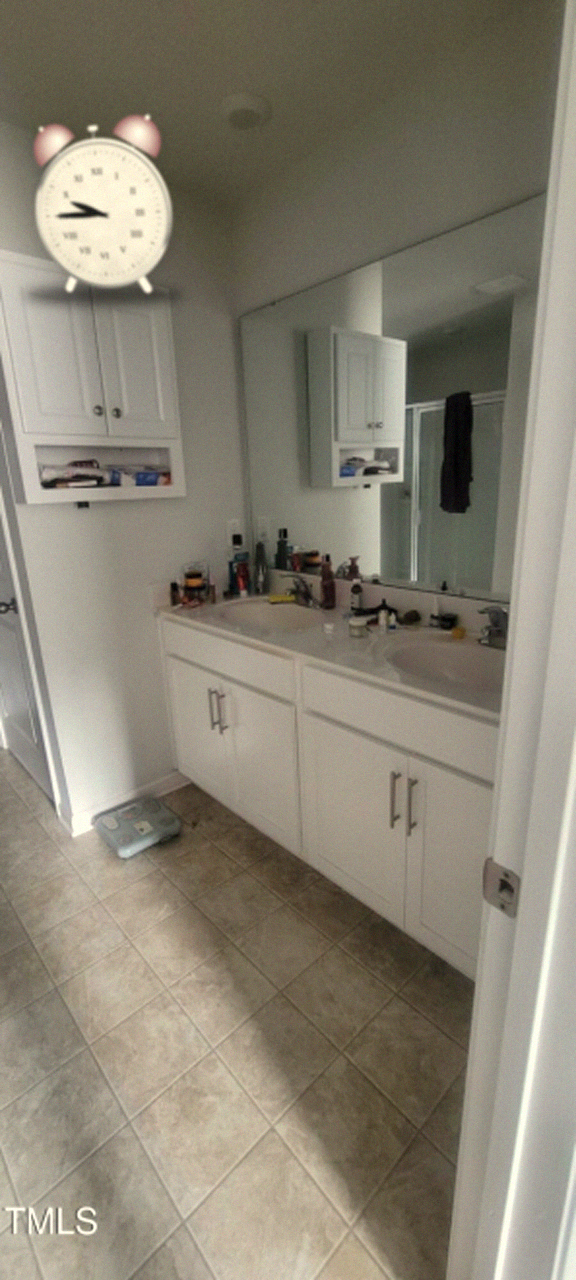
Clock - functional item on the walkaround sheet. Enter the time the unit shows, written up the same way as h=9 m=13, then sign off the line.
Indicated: h=9 m=45
